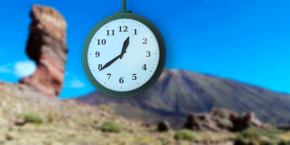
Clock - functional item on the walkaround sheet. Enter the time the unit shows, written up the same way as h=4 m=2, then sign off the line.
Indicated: h=12 m=39
